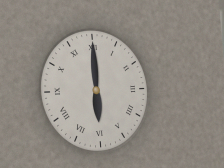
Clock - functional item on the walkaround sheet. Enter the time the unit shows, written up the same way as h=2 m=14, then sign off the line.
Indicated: h=6 m=0
